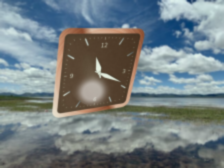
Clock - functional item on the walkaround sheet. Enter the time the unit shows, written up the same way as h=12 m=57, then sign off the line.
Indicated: h=11 m=19
